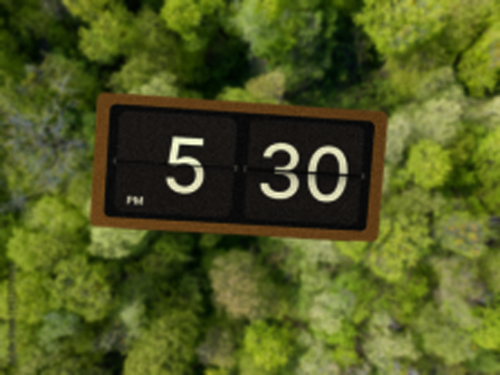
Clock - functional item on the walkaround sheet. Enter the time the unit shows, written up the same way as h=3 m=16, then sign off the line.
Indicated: h=5 m=30
